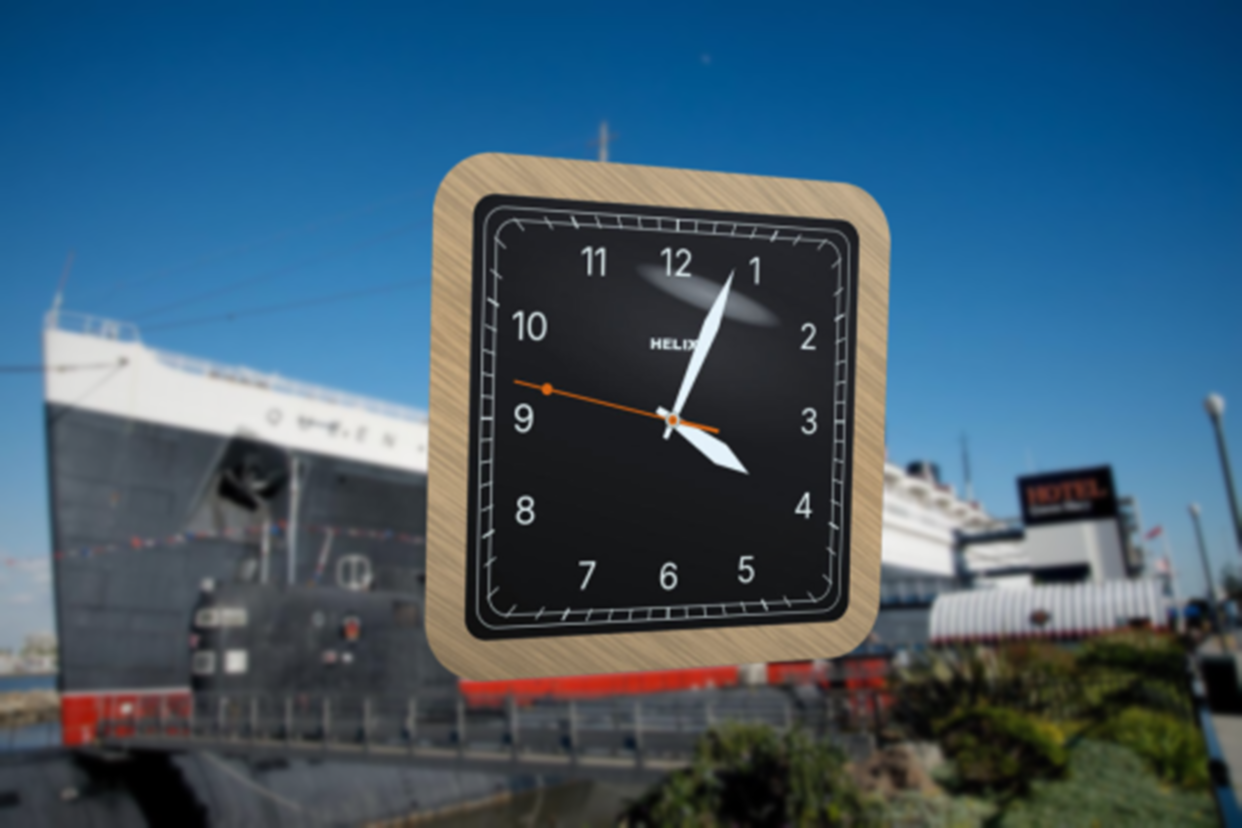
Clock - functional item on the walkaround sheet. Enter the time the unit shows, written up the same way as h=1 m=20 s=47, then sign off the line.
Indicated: h=4 m=3 s=47
